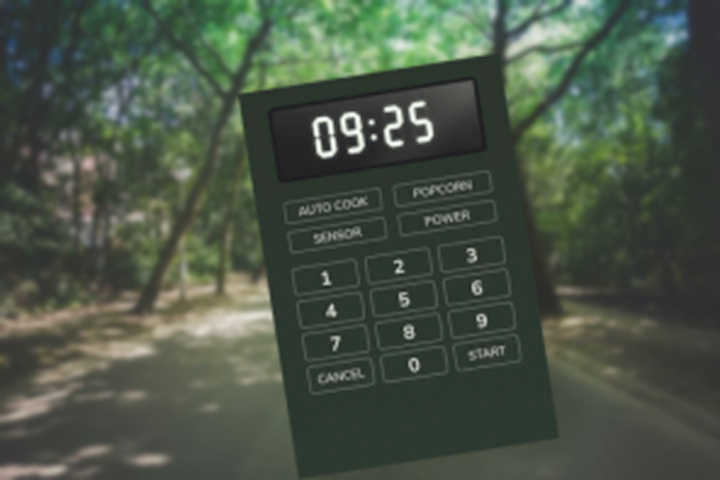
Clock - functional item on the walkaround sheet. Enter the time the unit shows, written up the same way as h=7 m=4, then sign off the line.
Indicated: h=9 m=25
